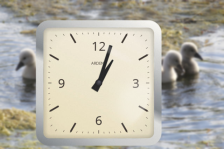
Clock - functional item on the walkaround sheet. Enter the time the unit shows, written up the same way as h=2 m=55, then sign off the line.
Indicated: h=1 m=3
